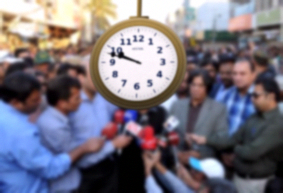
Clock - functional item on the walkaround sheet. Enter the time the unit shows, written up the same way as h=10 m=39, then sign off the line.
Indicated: h=9 m=48
